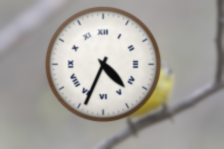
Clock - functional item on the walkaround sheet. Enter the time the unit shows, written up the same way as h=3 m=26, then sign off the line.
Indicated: h=4 m=34
